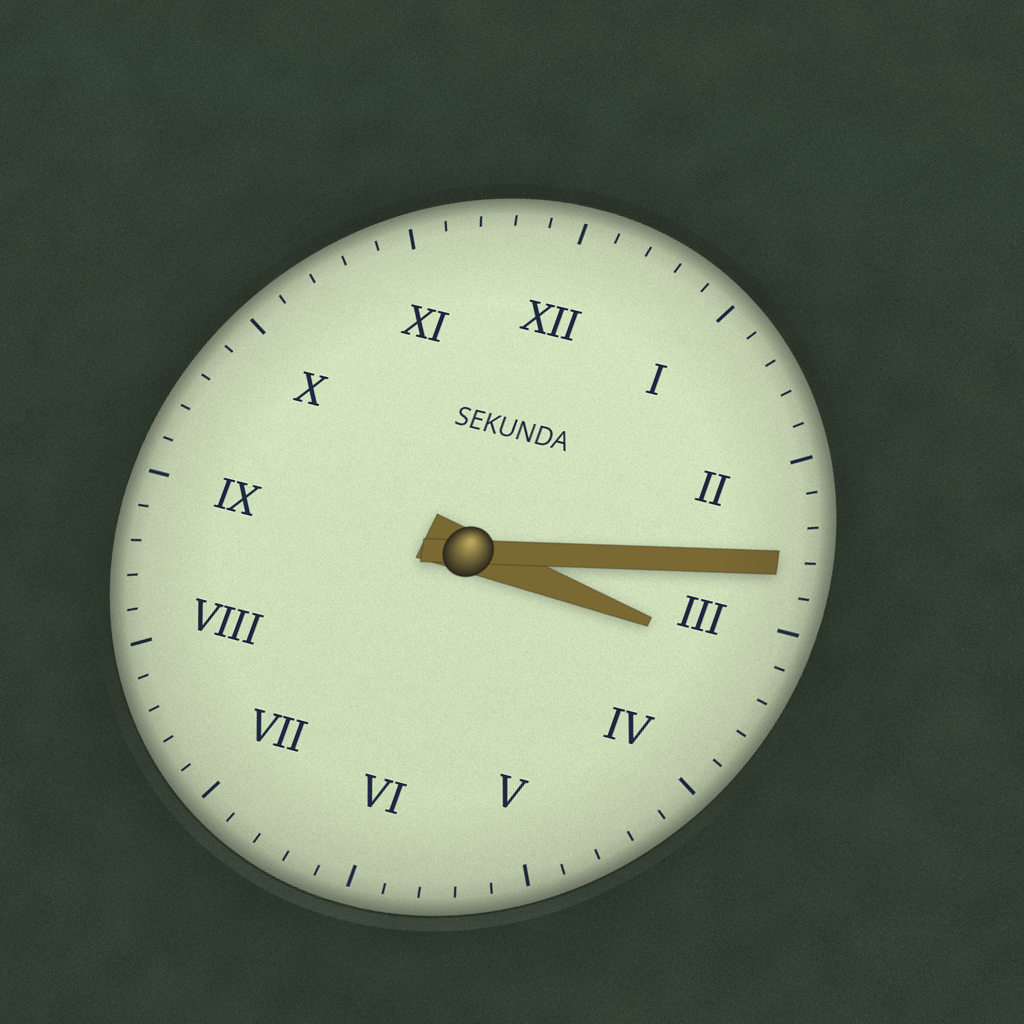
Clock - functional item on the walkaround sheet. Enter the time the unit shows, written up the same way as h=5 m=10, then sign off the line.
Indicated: h=3 m=13
